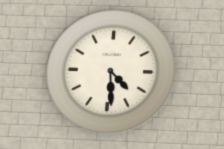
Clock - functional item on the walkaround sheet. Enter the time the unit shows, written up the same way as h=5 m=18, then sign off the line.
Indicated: h=4 m=29
